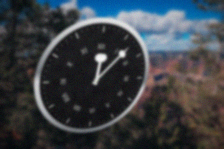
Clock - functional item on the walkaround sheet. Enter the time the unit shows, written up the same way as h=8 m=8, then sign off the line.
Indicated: h=12 m=7
